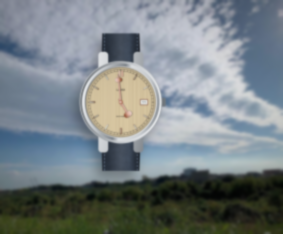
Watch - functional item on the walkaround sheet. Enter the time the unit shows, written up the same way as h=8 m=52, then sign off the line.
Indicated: h=4 m=59
